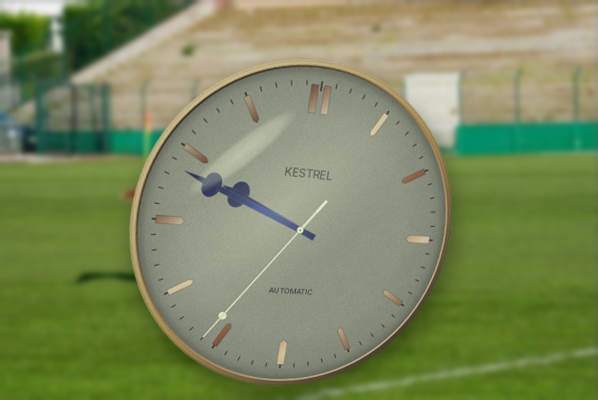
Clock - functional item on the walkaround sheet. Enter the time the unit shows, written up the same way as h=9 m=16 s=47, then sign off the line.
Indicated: h=9 m=48 s=36
